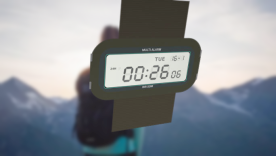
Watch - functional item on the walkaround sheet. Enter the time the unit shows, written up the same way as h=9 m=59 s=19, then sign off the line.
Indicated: h=0 m=26 s=6
